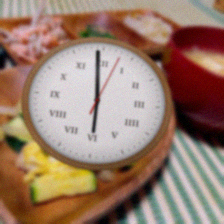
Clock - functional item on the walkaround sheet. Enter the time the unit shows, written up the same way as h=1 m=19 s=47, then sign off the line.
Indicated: h=5 m=59 s=3
